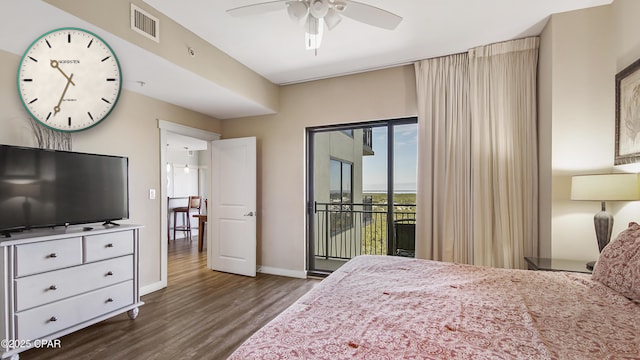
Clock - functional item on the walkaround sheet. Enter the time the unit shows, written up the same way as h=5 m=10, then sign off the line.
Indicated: h=10 m=34
